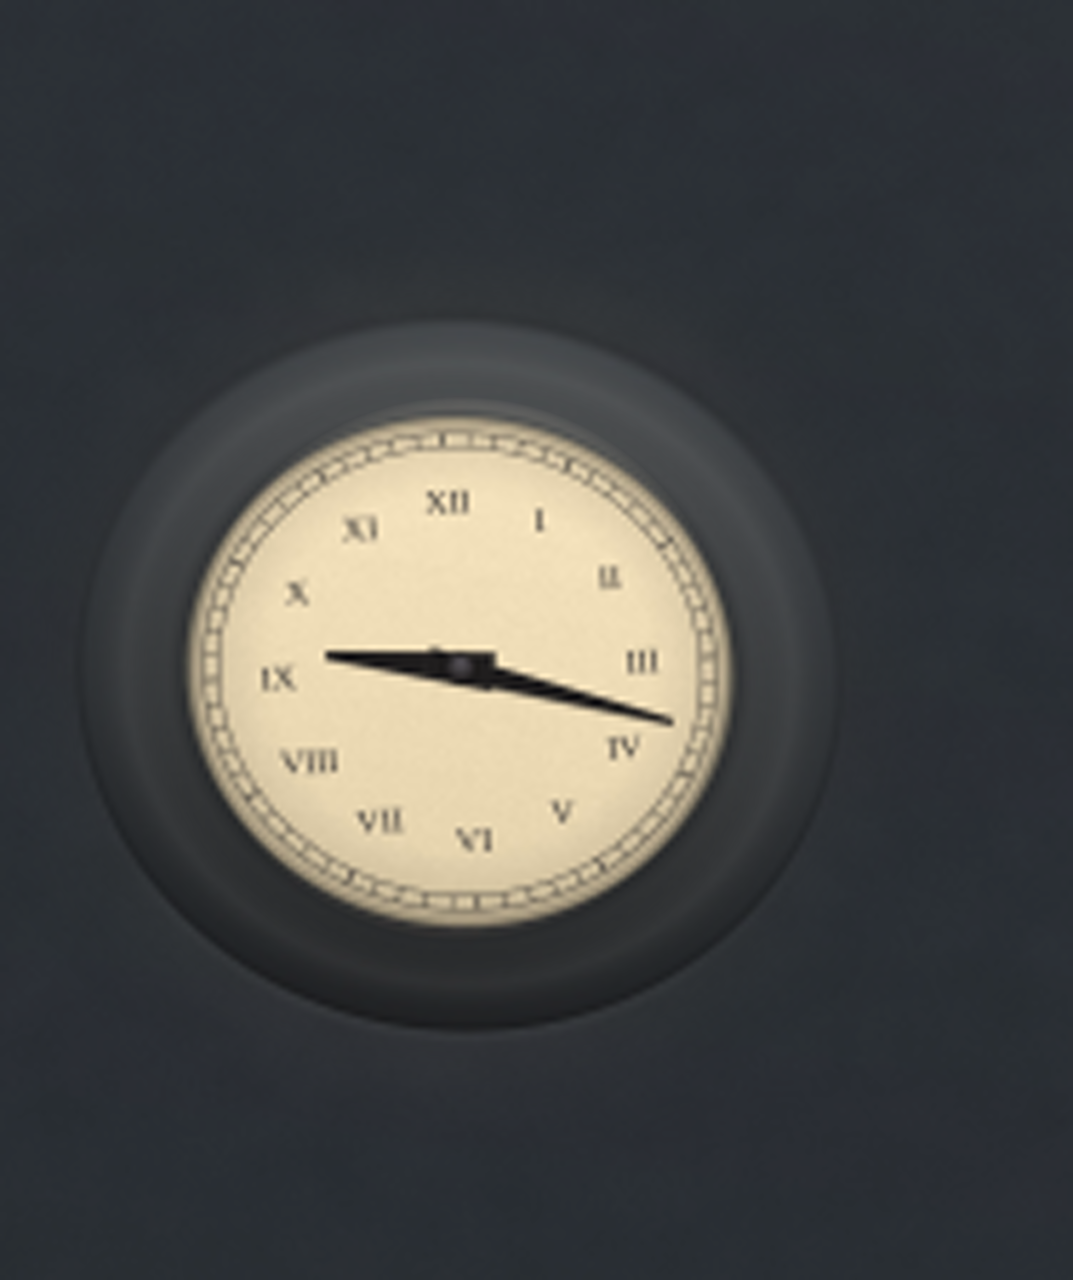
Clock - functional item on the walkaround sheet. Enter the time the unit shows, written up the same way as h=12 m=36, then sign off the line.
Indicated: h=9 m=18
